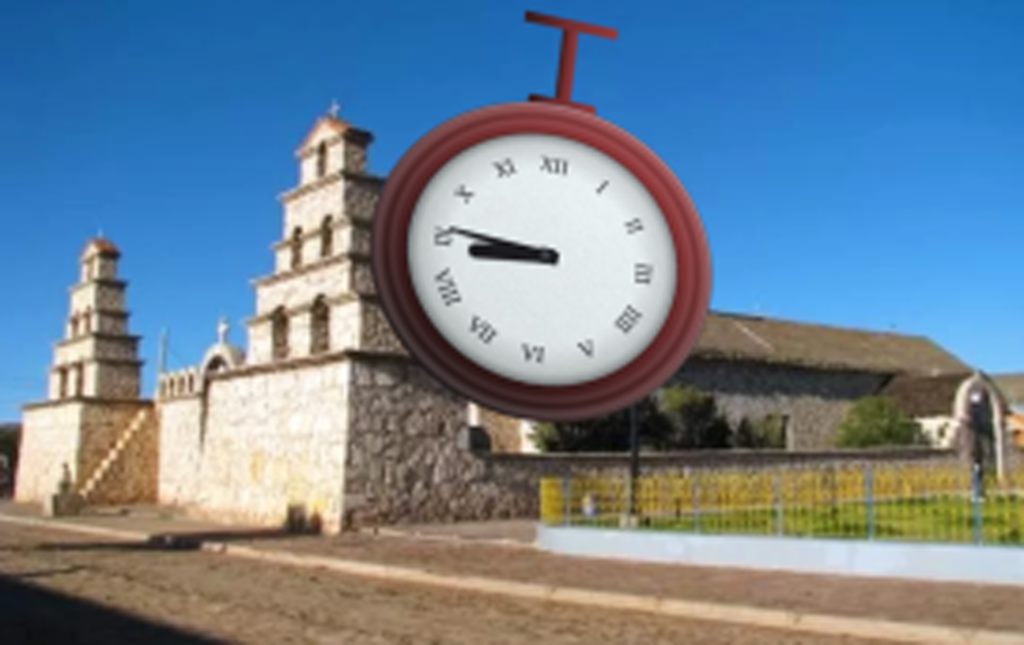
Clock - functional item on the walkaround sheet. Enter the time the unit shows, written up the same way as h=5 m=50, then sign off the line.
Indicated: h=8 m=46
